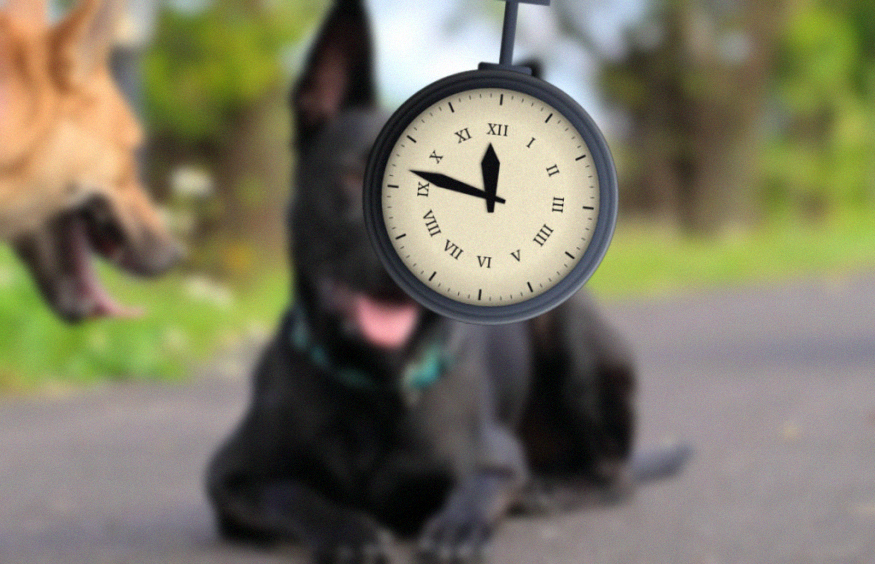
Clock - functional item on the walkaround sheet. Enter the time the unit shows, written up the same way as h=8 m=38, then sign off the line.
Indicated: h=11 m=47
